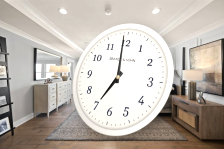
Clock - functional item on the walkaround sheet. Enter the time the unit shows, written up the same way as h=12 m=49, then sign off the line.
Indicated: h=6 m=59
